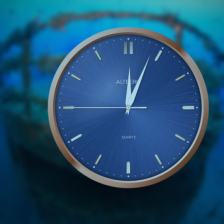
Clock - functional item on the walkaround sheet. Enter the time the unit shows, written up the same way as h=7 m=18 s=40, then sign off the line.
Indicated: h=12 m=3 s=45
